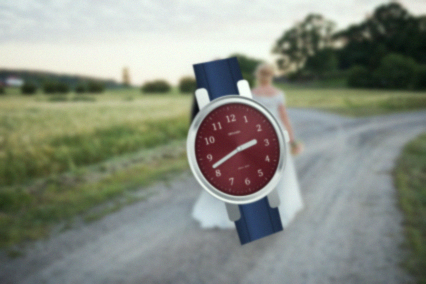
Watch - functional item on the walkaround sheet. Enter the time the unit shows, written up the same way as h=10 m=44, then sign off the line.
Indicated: h=2 m=42
